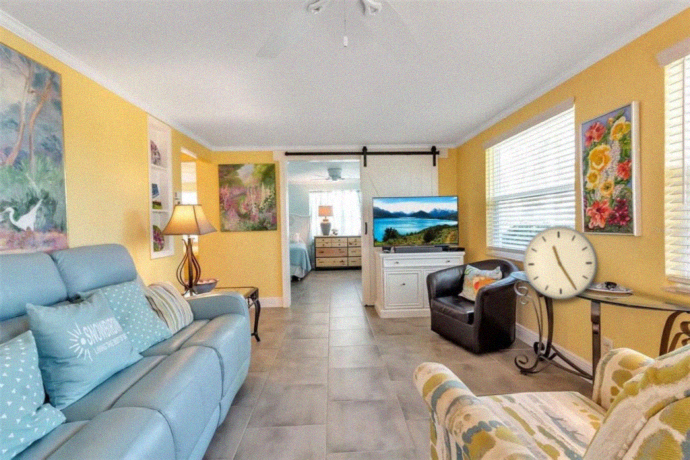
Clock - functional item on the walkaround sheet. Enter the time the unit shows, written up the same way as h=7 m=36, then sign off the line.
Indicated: h=11 m=25
